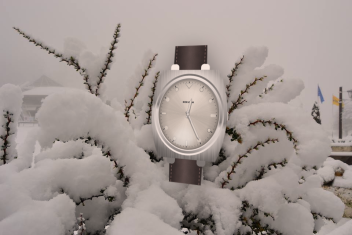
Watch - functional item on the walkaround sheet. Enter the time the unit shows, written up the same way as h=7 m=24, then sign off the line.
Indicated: h=12 m=25
